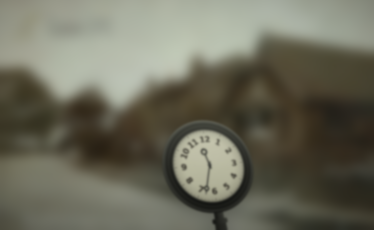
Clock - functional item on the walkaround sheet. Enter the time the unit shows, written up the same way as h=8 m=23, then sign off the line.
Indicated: h=11 m=33
